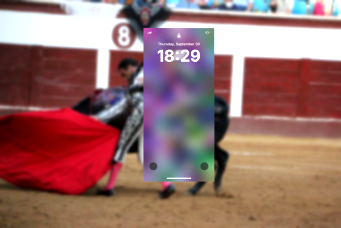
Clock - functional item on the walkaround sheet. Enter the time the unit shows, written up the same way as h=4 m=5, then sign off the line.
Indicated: h=18 m=29
